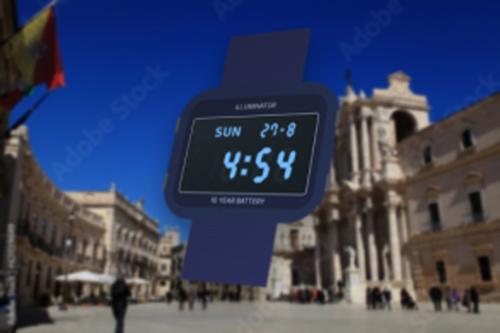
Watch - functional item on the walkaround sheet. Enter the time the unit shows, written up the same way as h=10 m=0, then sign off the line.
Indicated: h=4 m=54
